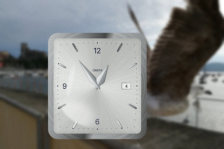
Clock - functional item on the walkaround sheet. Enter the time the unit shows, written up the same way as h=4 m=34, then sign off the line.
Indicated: h=12 m=54
